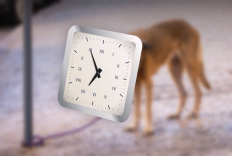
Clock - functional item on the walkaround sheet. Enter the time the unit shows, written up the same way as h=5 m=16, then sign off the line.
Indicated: h=6 m=55
